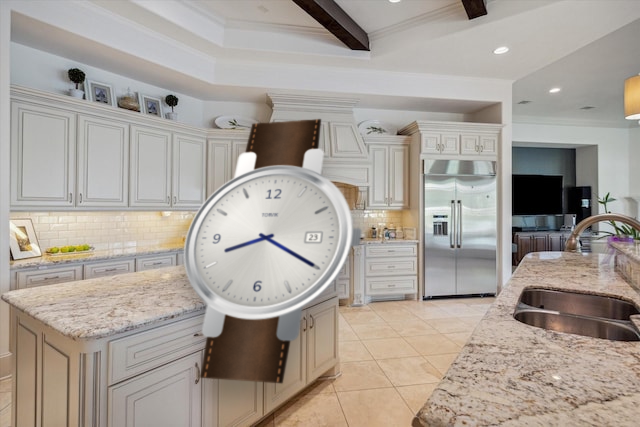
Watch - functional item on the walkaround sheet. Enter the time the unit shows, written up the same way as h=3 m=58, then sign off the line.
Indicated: h=8 m=20
